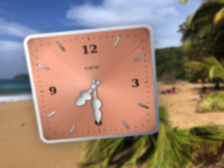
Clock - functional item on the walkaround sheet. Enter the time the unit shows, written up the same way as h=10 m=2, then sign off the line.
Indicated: h=7 m=30
